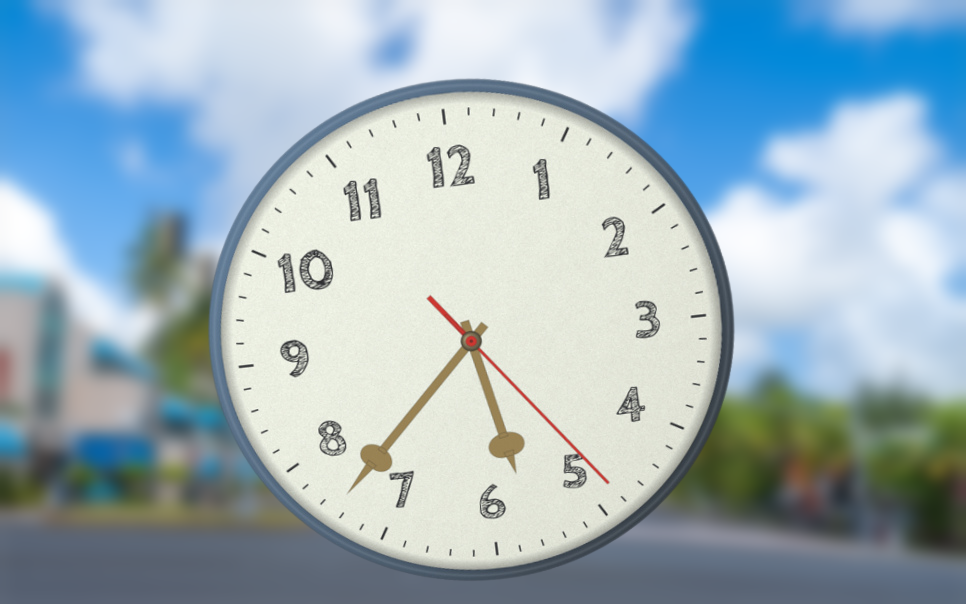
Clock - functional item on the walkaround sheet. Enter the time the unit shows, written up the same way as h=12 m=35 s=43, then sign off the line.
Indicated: h=5 m=37 s=24
